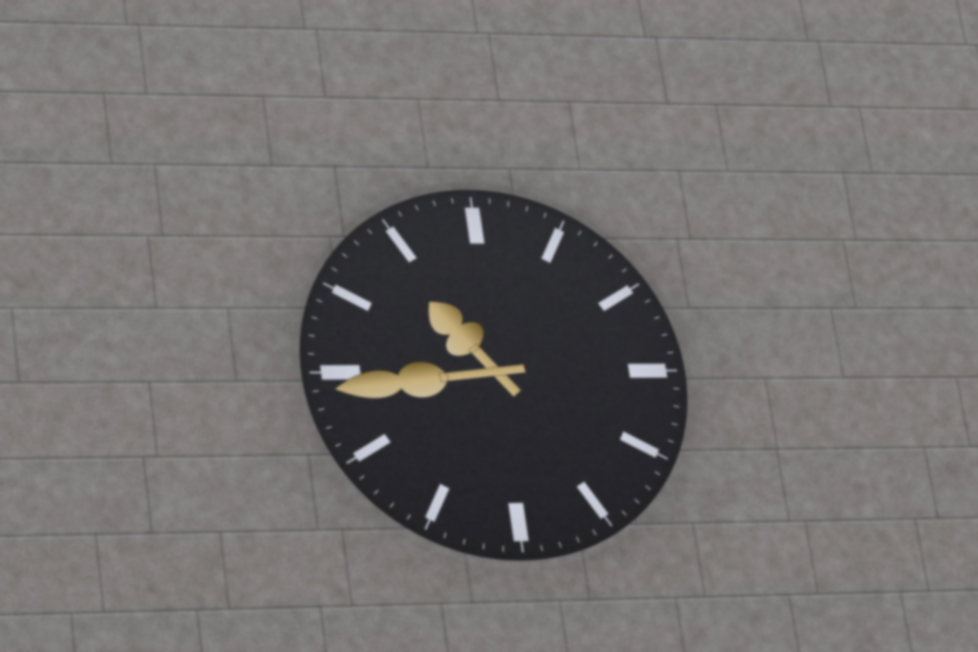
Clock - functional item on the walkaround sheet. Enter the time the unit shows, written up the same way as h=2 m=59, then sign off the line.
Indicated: h=10 m=44
